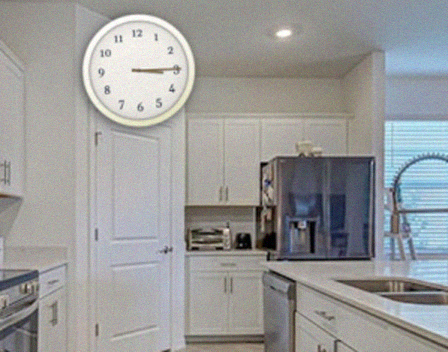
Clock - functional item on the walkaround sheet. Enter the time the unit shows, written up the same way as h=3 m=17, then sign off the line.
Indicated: h=3 m=15
